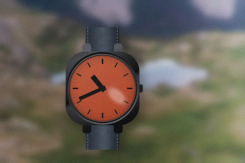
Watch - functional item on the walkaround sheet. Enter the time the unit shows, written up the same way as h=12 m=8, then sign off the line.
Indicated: h=10 m=41
